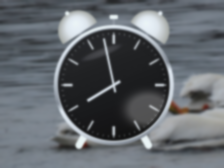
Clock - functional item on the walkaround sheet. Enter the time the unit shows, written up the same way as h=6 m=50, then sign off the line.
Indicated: h=7 m=58
